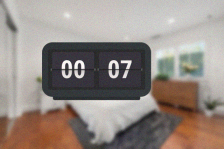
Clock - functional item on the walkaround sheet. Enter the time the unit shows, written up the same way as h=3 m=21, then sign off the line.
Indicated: h=0 m=7
